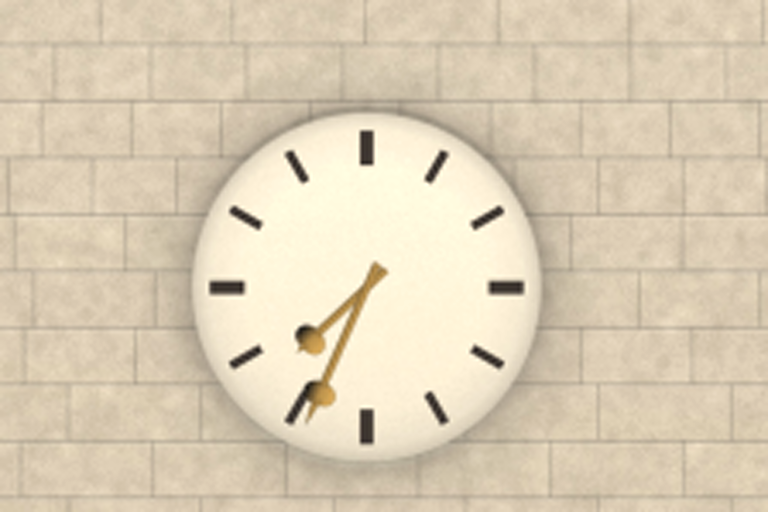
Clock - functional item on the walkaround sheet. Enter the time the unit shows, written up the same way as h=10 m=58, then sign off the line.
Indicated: h=7 m=34
